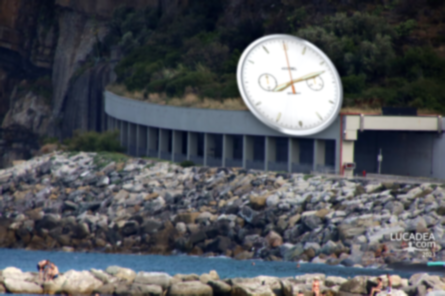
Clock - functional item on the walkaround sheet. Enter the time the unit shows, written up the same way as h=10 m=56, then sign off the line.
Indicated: h=8 m=12
